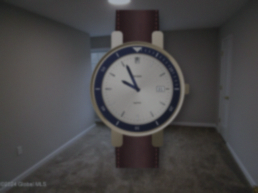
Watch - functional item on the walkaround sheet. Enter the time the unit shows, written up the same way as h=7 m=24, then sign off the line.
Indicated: h=9 m=56
